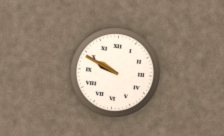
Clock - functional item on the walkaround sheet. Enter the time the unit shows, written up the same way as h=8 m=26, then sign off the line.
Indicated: h=9 m=49
